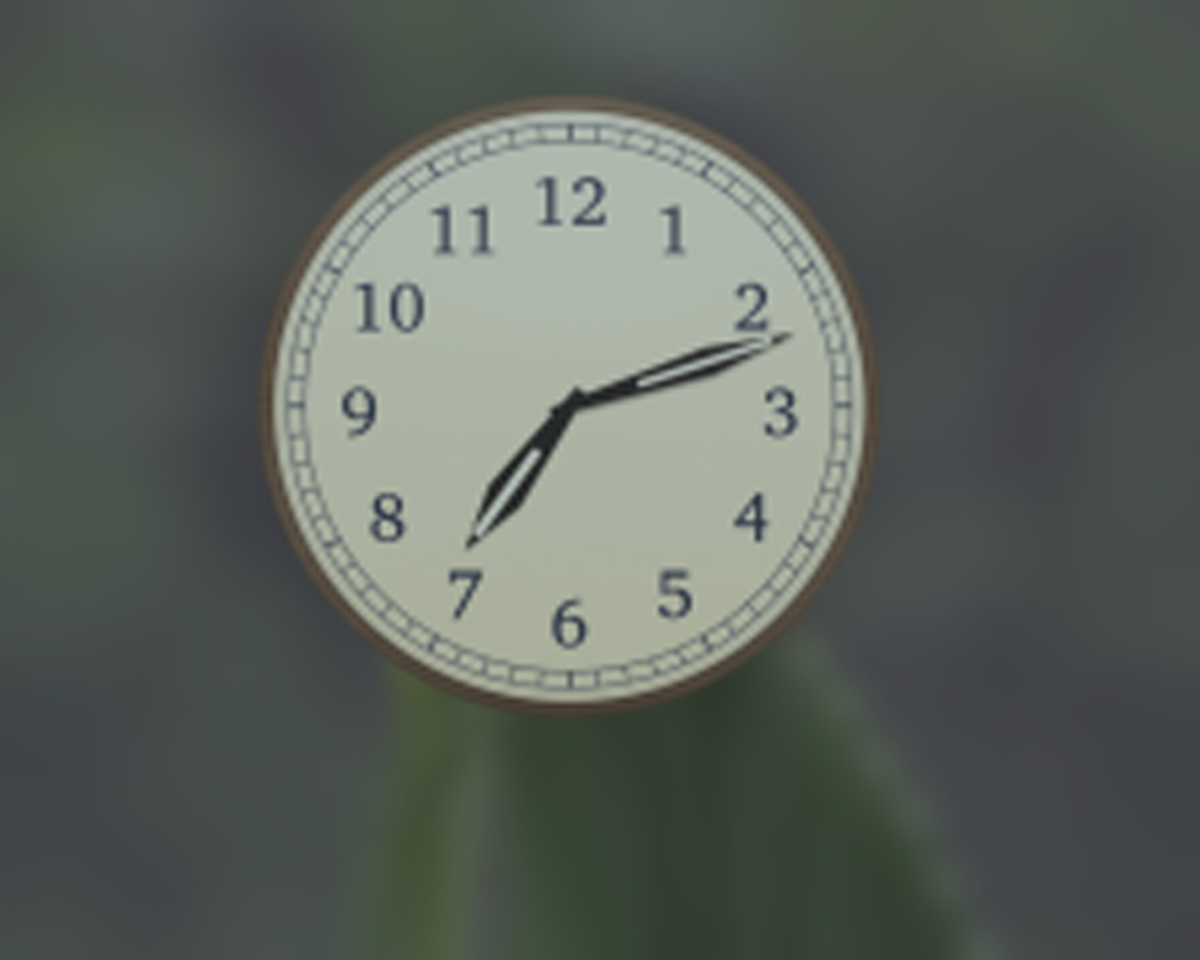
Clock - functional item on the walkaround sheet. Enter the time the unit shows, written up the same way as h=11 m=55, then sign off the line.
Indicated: h=7 m=12
